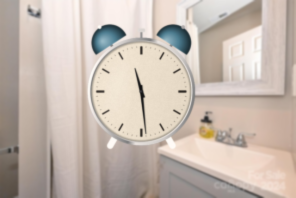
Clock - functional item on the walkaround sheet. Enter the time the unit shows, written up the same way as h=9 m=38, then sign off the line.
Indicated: h=11 m=29
